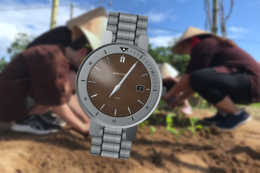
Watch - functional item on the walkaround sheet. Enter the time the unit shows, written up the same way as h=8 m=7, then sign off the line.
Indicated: h=7 m=5
